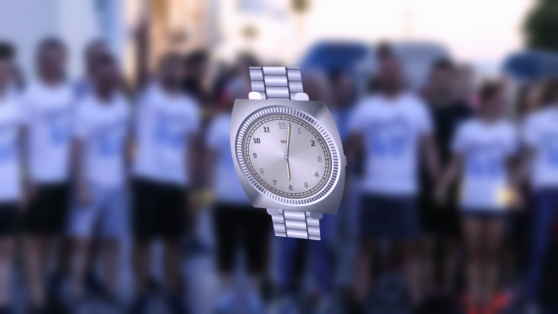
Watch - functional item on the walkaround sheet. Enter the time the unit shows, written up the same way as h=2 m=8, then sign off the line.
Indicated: h=6 m=2
